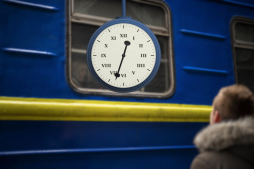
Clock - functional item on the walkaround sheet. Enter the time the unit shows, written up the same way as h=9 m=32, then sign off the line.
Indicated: h=12 m=33
